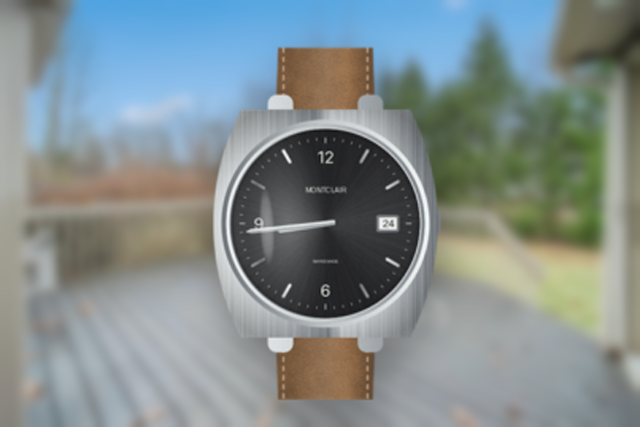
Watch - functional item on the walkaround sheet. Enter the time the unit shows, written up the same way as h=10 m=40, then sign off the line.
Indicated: h=8 m=44
